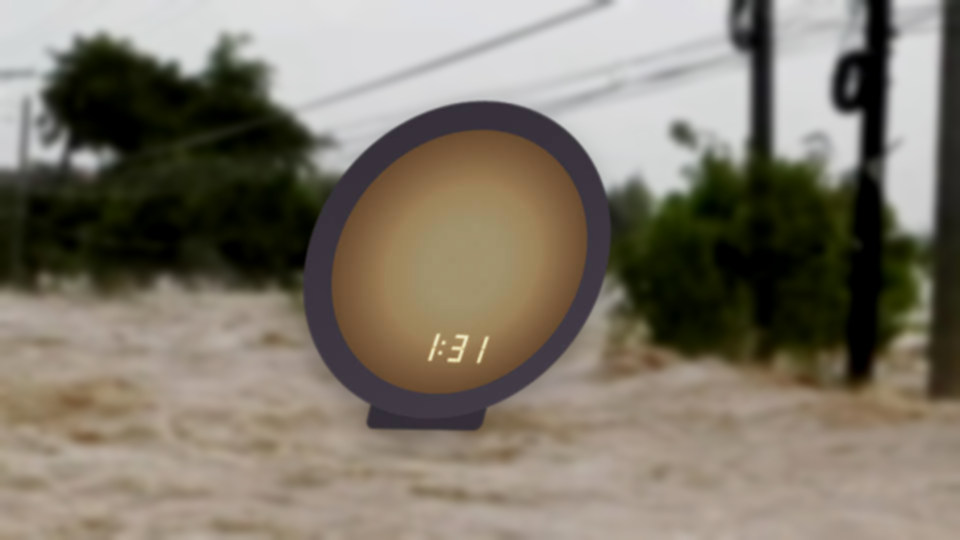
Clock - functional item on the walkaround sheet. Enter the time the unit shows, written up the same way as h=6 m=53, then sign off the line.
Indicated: h=1 m=31
